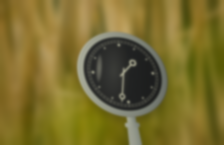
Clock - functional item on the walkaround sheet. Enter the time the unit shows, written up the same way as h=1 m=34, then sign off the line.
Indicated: h=1 m=32
